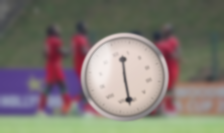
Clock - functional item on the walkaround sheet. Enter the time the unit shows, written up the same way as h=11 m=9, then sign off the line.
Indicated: h=12 m=32
